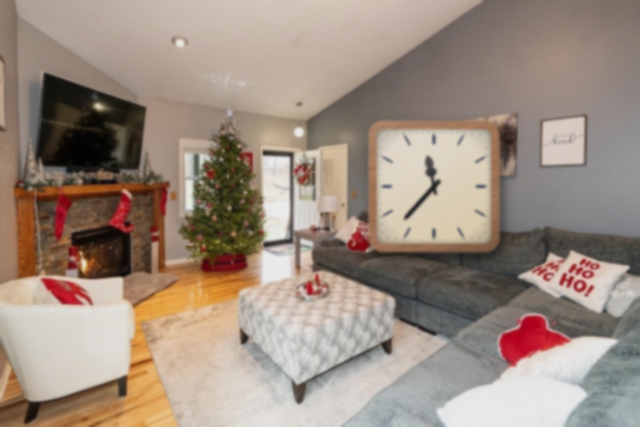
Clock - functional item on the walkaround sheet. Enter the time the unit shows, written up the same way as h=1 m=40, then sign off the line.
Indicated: h=11 m=37
